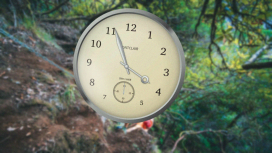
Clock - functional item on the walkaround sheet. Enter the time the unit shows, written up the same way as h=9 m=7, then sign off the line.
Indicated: h=3 m=56
